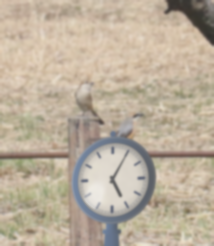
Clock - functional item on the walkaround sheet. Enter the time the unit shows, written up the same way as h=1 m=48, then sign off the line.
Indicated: h=5 m=5
